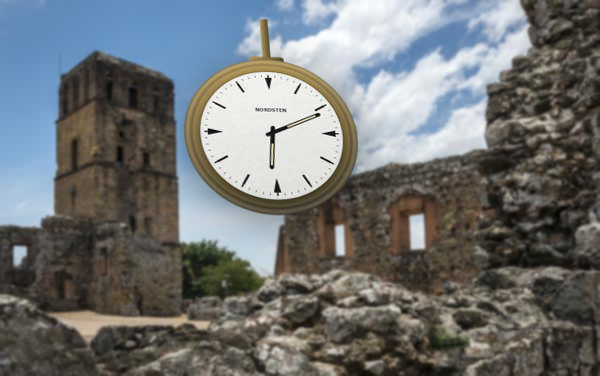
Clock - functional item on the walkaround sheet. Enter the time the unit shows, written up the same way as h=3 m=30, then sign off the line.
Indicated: h=6 m=11
